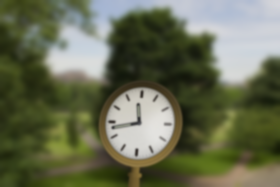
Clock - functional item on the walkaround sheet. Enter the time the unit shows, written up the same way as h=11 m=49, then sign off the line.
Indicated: h=11 m=43
